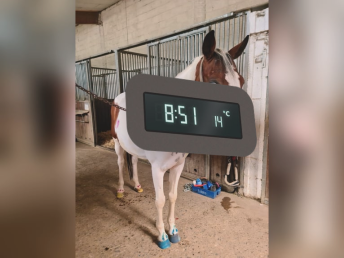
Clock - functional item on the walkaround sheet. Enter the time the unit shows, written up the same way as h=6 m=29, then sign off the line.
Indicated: h=8 m=51
